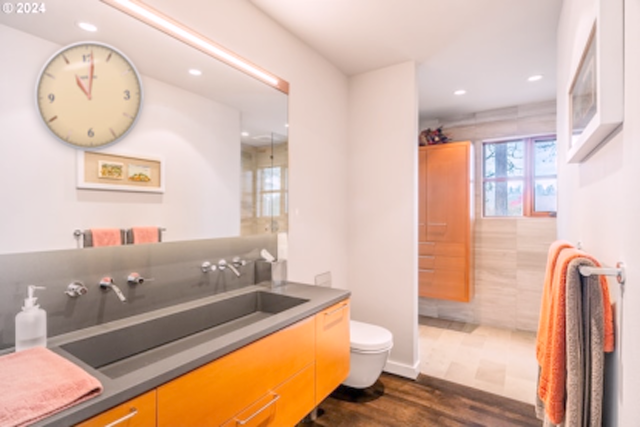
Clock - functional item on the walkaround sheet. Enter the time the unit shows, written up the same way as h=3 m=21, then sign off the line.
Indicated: h=11 m=1
